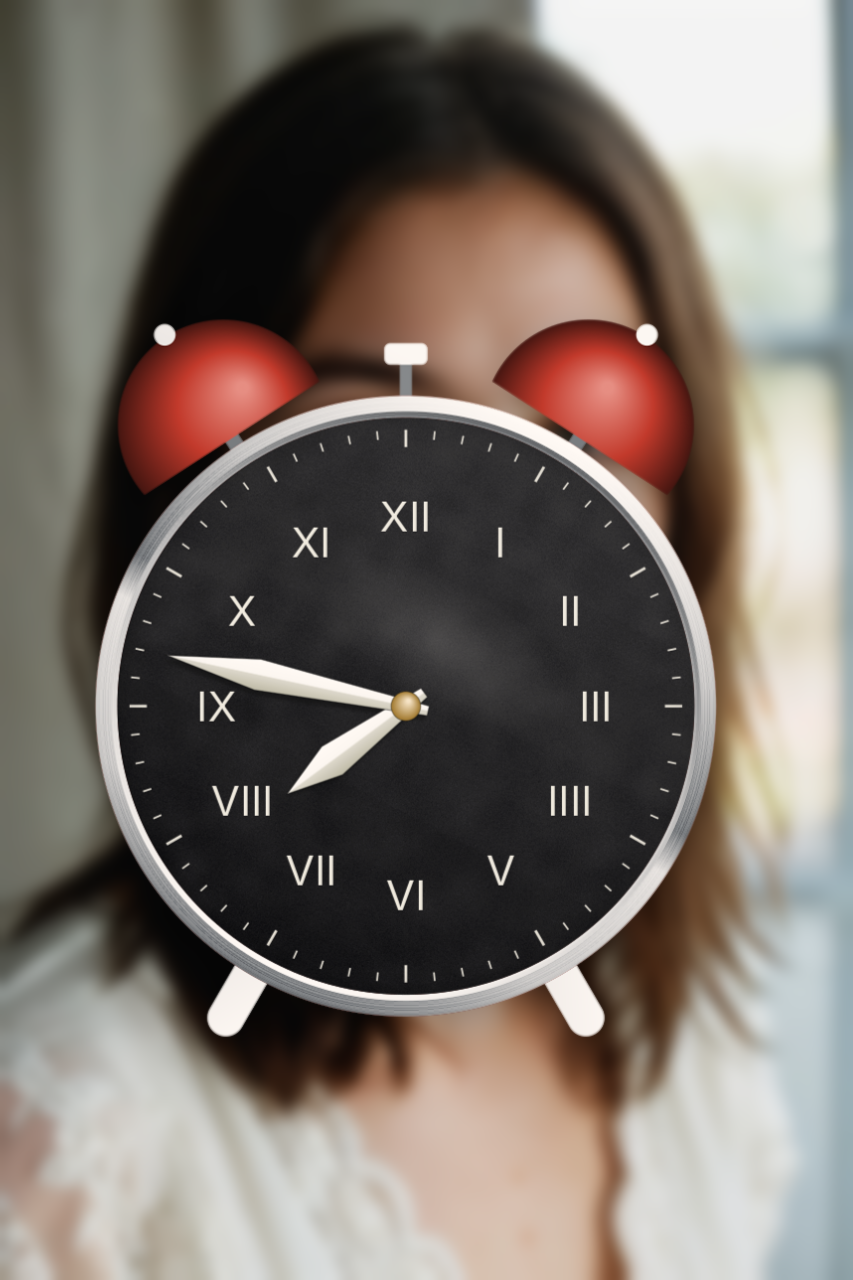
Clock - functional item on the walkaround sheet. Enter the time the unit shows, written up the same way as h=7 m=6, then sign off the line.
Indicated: h=7 m=47
